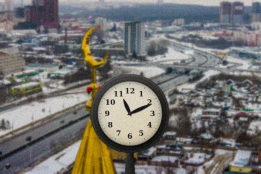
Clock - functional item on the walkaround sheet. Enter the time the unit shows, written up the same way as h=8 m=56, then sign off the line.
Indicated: h=11 m=11
